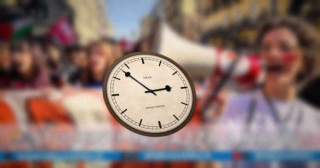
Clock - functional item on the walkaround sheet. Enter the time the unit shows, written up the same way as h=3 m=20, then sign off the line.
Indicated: h=2 m=53
